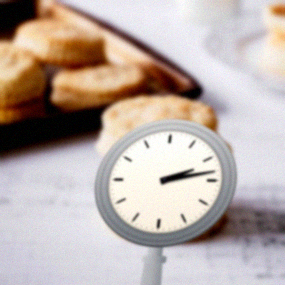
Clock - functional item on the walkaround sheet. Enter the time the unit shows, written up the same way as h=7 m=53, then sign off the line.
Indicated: h=2 m=13
